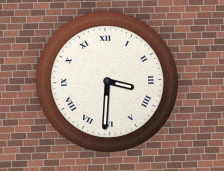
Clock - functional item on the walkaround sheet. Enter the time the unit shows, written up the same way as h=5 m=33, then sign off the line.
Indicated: h=3 m=31
